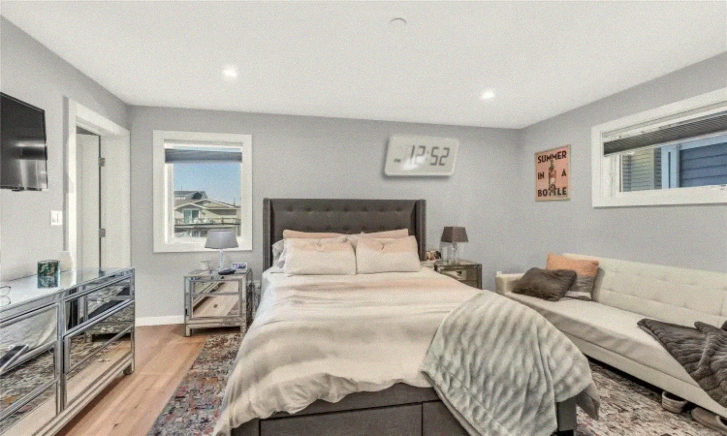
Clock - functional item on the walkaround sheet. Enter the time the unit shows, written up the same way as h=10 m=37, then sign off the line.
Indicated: h=12 m=52
